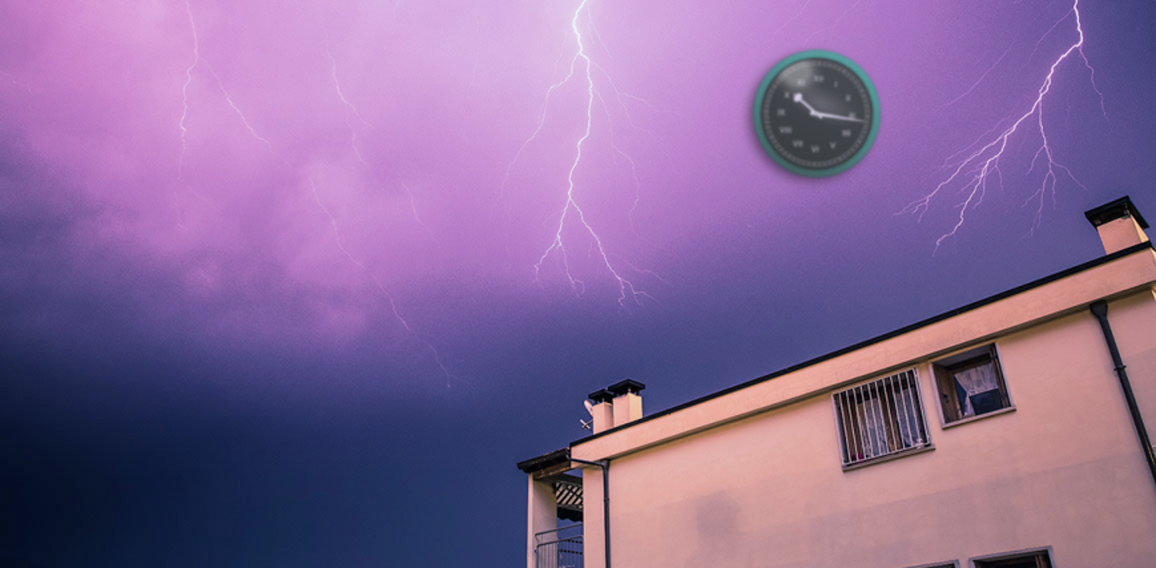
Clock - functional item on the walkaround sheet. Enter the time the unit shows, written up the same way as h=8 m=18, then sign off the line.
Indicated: h=10 m=16
